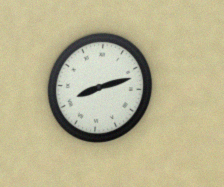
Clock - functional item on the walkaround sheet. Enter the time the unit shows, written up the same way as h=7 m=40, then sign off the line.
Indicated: h=8 m=12
